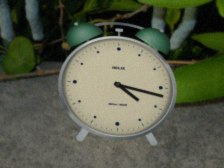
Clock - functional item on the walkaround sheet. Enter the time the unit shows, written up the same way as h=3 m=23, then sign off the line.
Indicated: h=4 m=17
